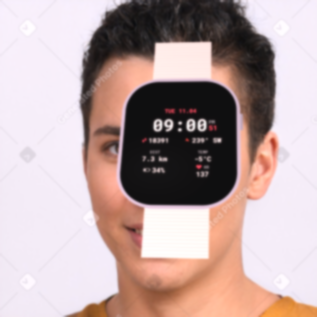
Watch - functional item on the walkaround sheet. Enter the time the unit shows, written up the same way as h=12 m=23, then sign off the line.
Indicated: h=9 m=0
